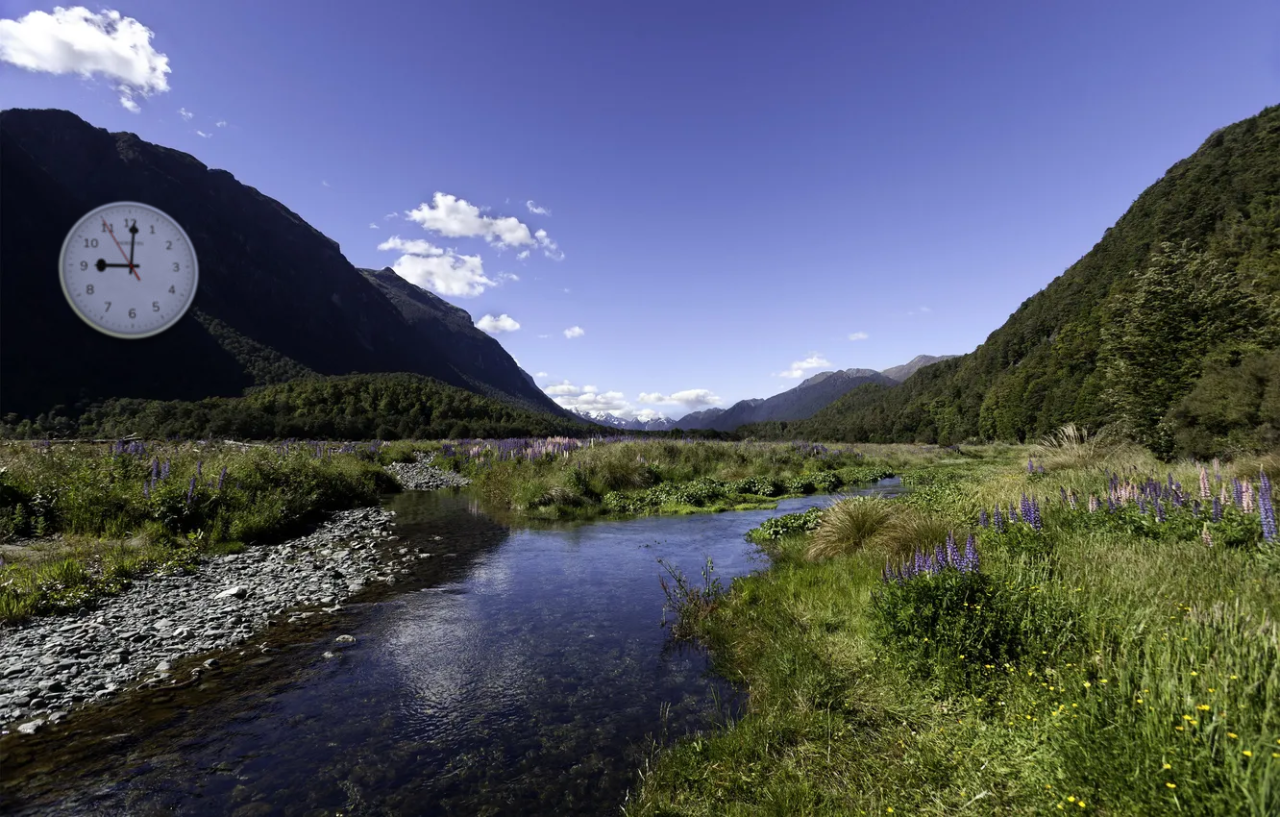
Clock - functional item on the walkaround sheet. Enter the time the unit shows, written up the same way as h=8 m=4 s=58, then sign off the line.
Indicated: h=9 m=0 s=55
